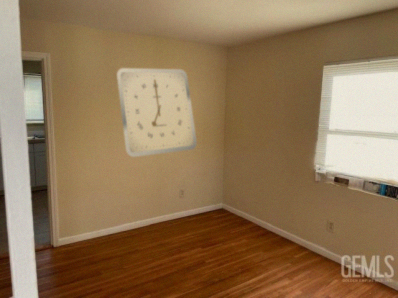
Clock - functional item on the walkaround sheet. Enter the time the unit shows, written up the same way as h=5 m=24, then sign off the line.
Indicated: h=7 m=0
